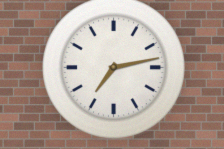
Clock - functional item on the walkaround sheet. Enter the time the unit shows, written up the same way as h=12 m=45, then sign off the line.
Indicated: h=7 m=13
